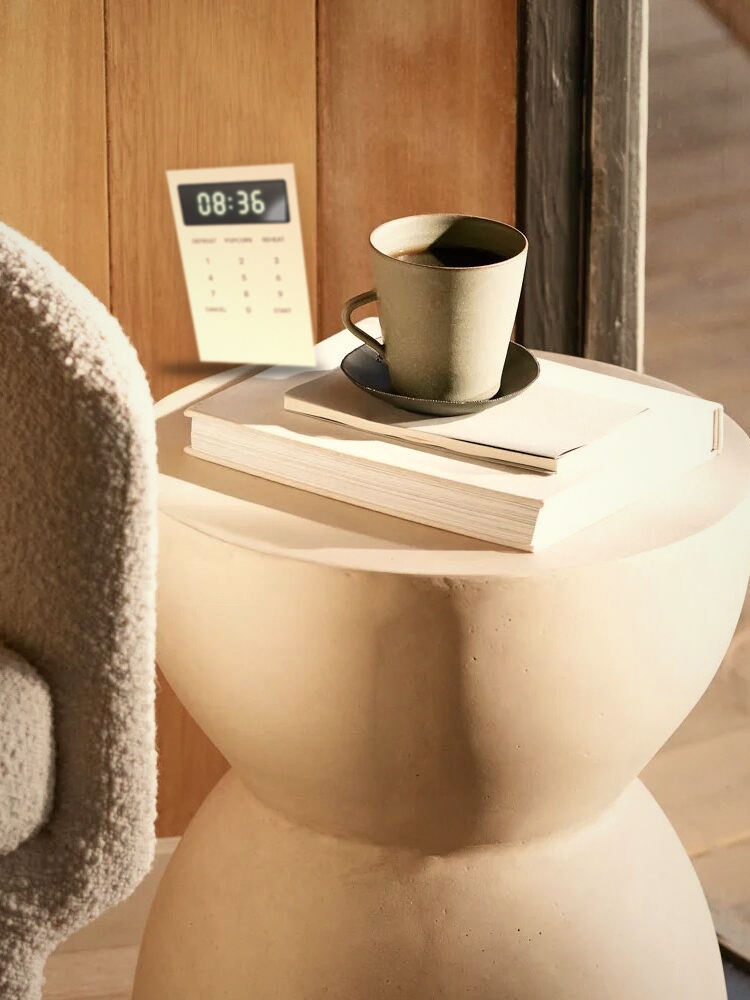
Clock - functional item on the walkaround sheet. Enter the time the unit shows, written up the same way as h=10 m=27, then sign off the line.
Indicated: h=8 m=36
